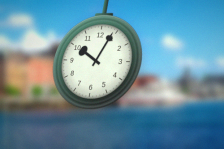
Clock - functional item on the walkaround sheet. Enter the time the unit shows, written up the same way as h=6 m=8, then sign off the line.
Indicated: h=10 m=4
